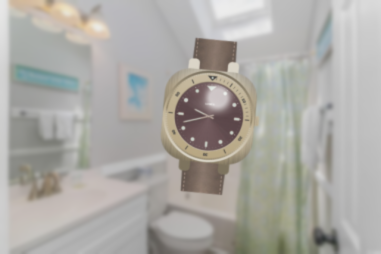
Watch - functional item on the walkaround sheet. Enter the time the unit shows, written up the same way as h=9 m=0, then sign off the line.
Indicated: h=9 m=42
